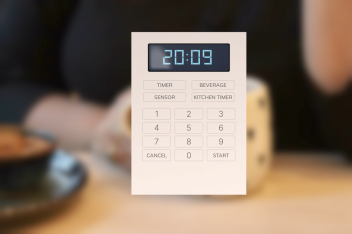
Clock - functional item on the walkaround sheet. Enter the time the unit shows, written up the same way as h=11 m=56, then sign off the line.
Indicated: h=20 m=9
